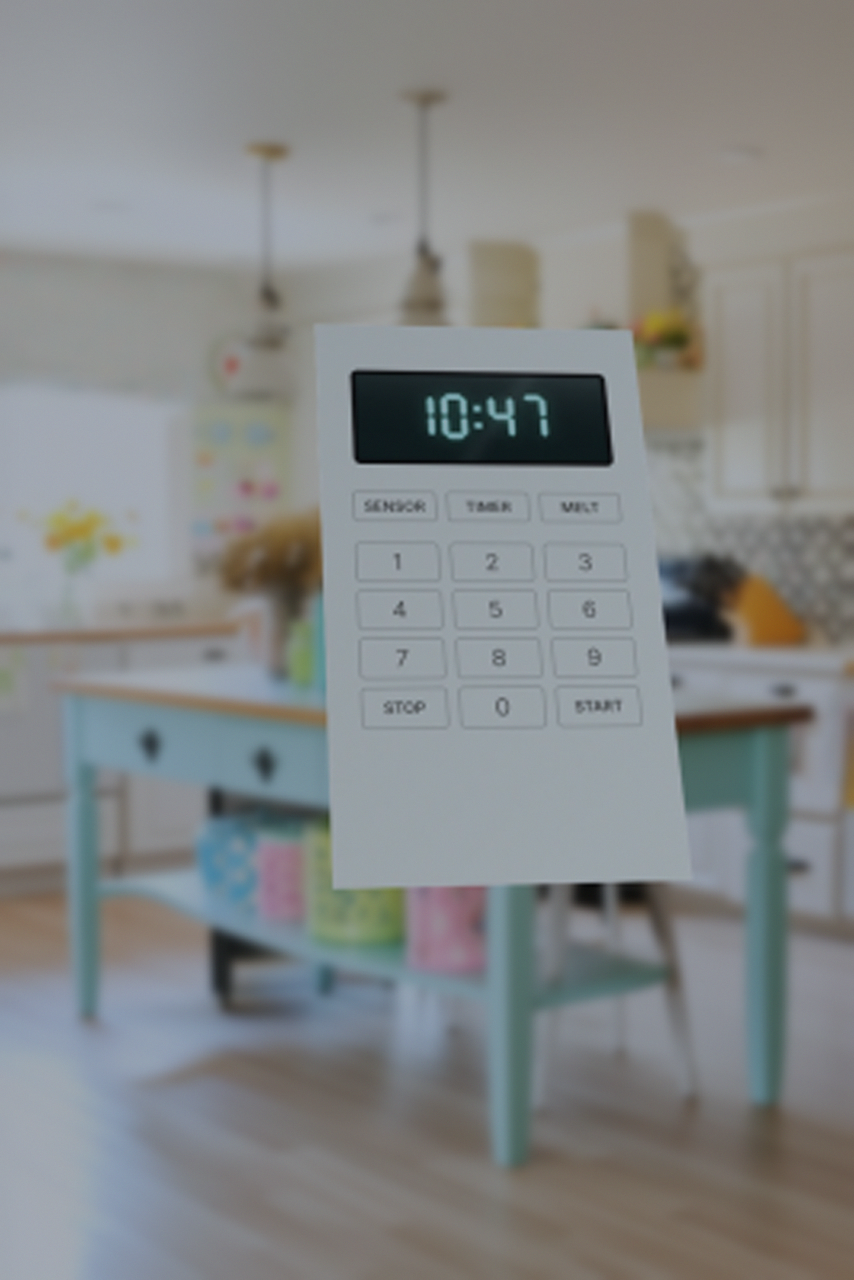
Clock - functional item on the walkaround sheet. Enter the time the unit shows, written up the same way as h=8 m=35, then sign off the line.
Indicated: h=10 m=47
